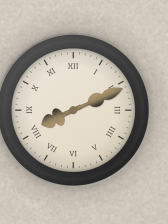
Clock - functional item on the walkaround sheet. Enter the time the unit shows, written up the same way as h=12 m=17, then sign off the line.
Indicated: h=8 m=11
